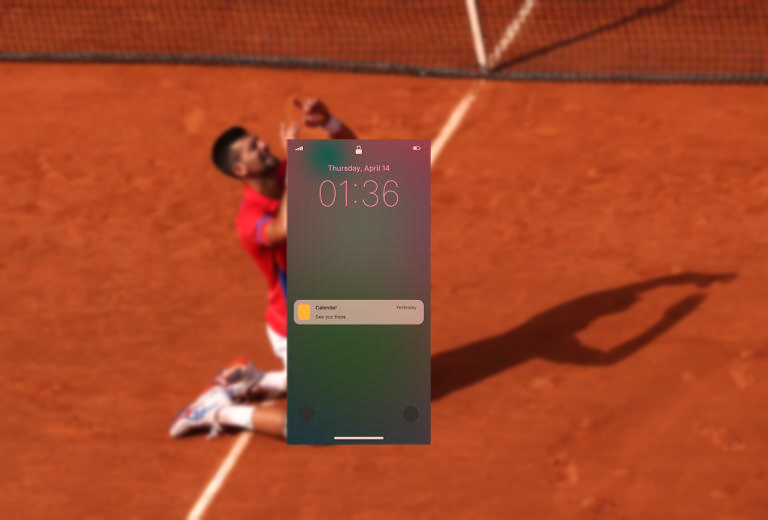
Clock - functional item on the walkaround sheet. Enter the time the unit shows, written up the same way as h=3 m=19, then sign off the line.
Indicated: h=1 m=36
